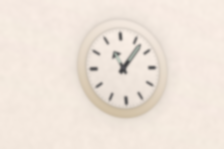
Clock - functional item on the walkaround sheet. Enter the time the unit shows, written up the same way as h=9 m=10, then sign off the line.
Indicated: h=11 m=7
